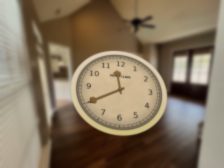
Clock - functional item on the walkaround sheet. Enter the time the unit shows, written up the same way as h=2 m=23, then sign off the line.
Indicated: h=11 m=40
